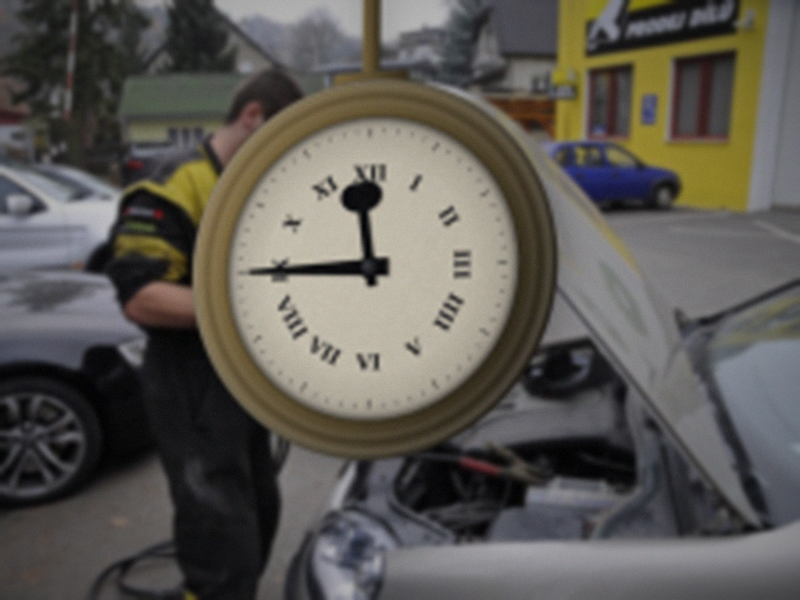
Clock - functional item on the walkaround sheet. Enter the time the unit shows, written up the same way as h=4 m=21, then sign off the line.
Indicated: h=11 m=45
